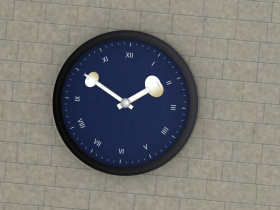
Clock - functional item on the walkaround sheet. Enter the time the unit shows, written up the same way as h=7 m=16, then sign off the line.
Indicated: h=1 m=50
